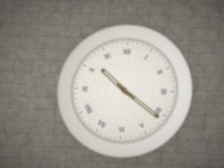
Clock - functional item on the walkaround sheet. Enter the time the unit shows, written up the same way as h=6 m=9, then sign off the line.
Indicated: h=10 m=21
